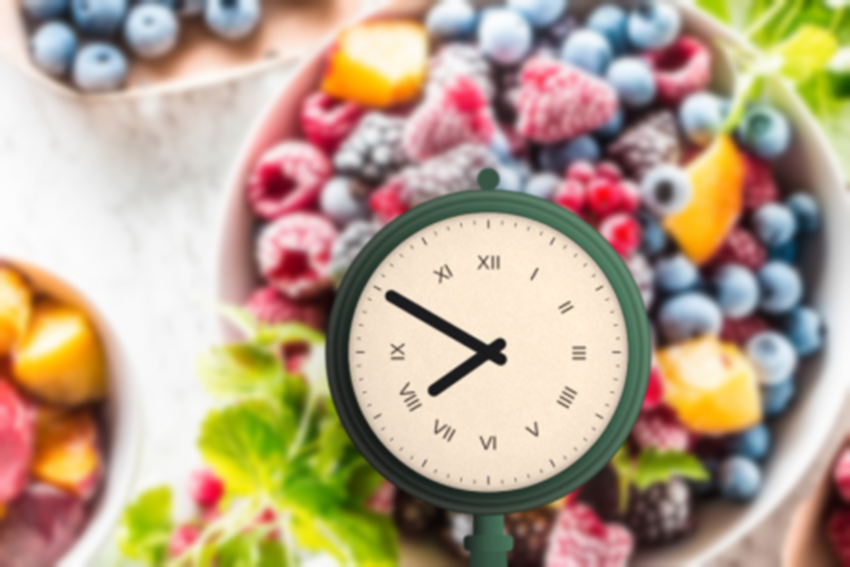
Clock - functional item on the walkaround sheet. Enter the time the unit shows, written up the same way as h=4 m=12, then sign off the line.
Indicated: h=7 m=50
